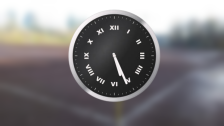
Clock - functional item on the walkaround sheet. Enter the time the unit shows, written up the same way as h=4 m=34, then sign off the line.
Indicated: h=5 m=26
